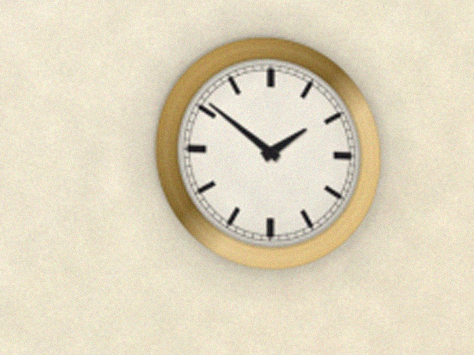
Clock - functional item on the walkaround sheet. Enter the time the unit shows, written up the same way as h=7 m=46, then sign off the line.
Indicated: h=1 m=51
